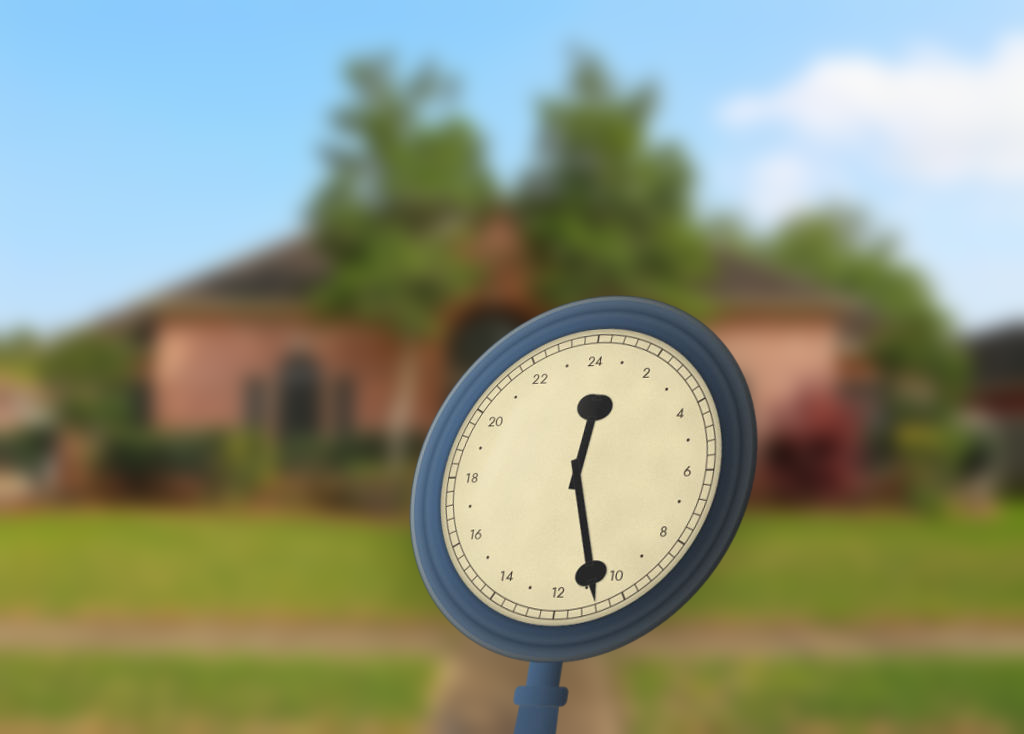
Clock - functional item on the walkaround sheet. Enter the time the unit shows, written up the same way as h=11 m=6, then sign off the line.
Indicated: h=0 m=27
